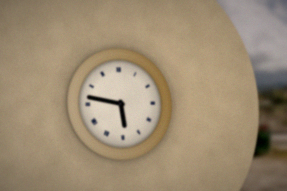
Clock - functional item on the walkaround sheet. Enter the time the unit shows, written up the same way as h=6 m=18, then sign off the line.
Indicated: h=5 m=47
